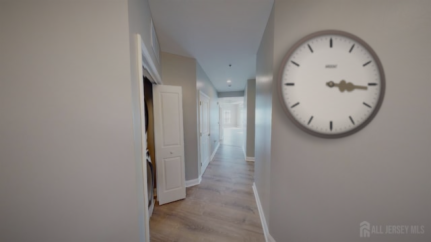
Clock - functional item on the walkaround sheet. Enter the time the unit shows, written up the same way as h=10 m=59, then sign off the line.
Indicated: h=3 m=16
